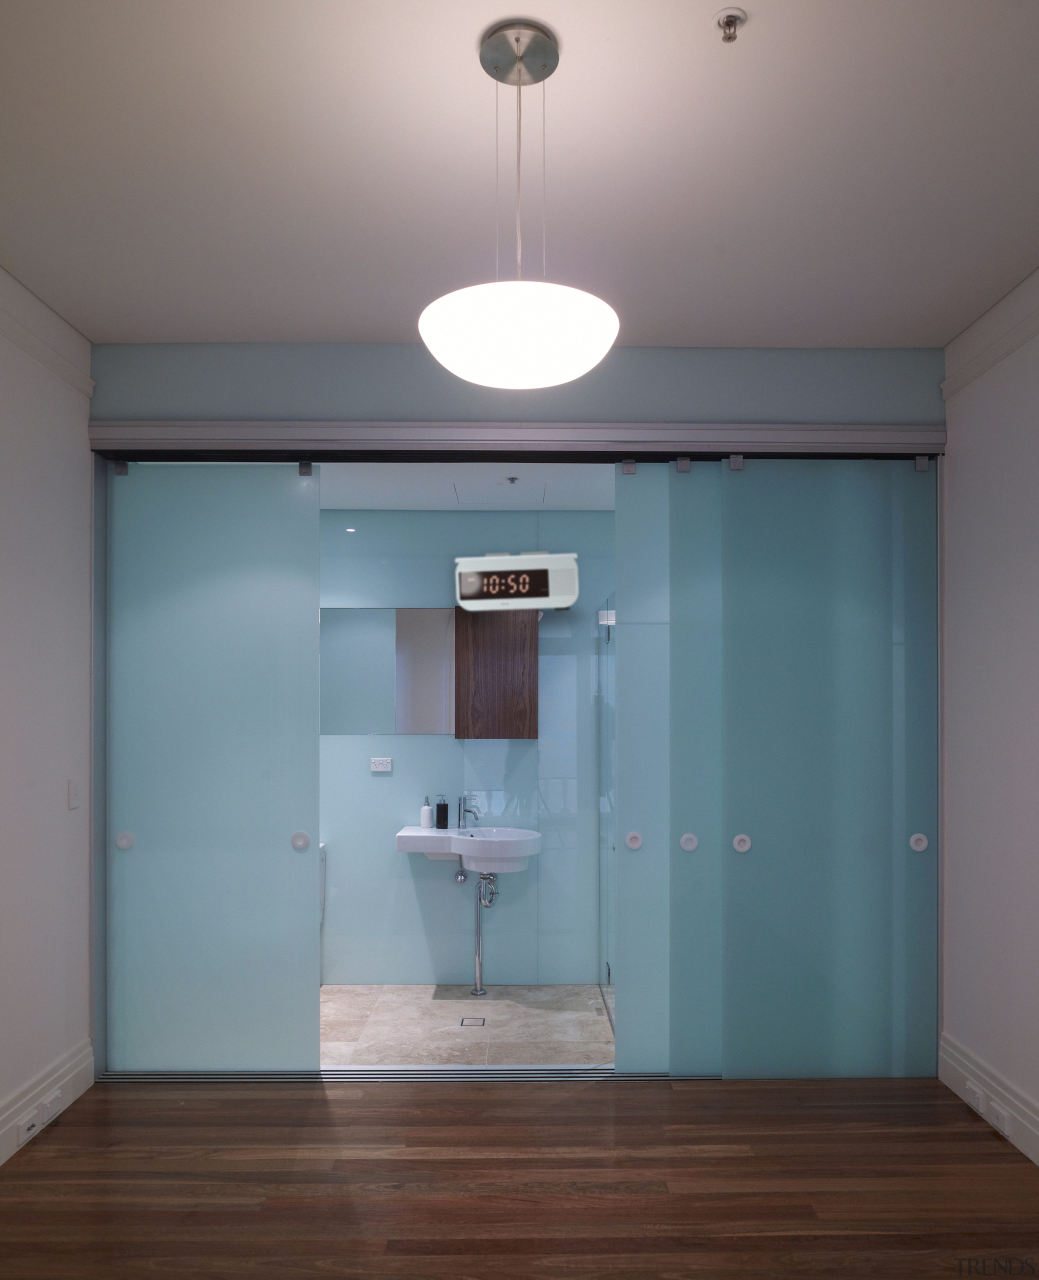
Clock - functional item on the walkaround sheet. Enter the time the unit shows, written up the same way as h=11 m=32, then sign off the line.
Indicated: h=10 m=50
